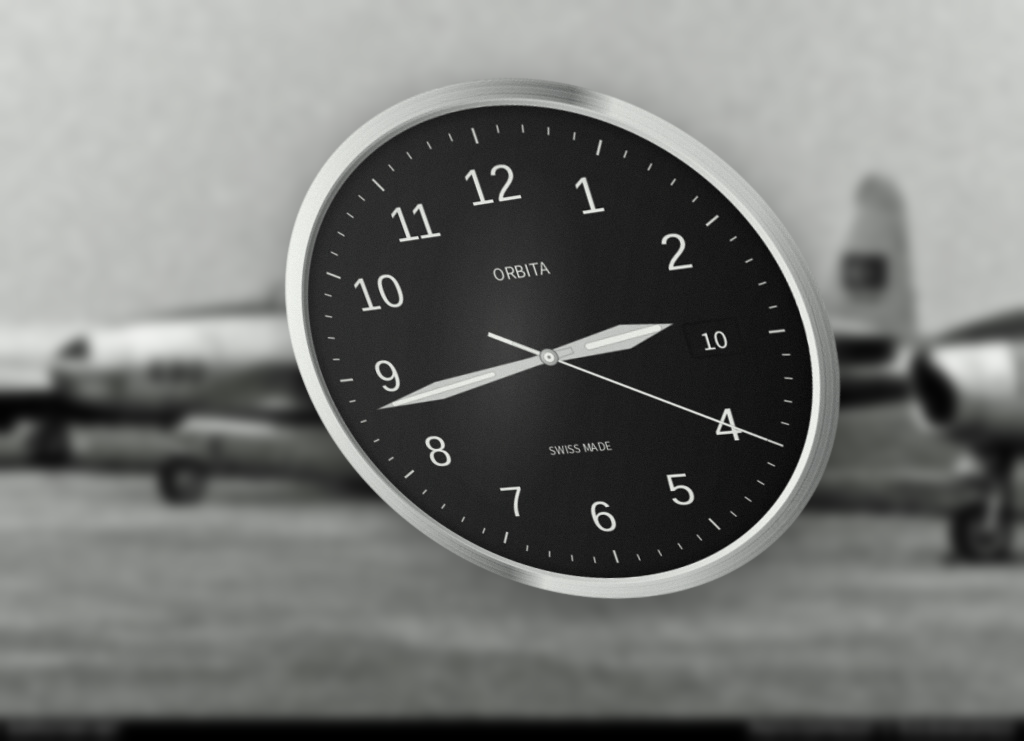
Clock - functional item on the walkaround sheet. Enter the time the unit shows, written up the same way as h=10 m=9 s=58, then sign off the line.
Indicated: h=2 m=43 s=20
